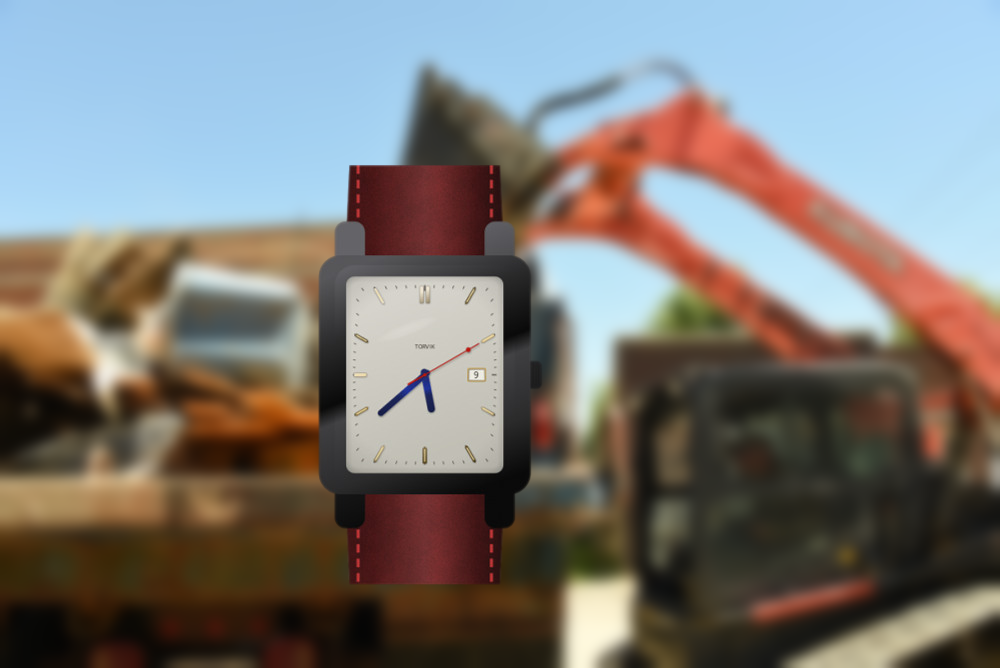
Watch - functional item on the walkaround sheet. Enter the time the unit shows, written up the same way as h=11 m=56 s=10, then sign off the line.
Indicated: h=5 m=38 s=10
